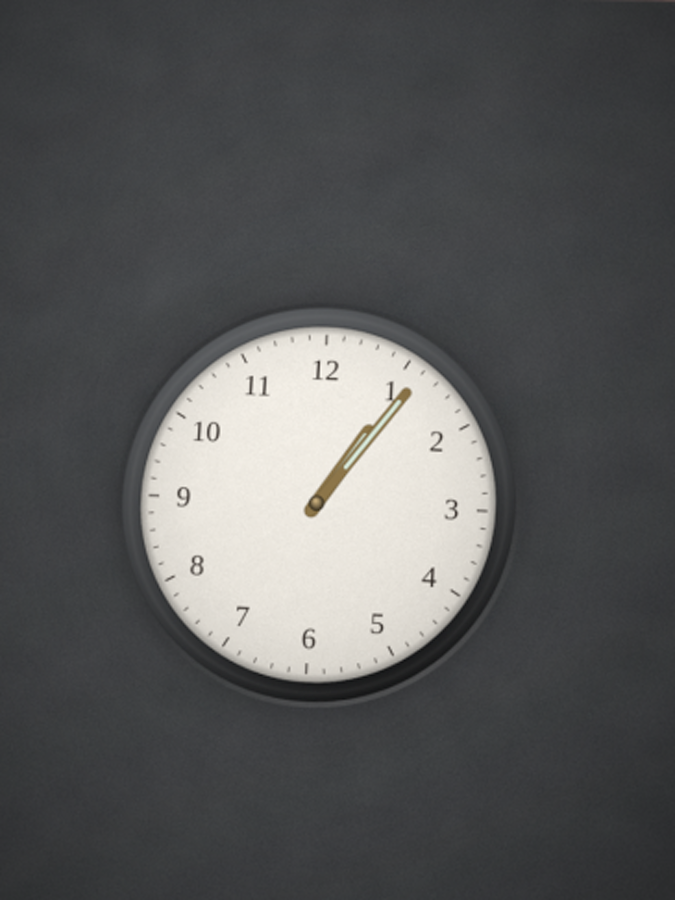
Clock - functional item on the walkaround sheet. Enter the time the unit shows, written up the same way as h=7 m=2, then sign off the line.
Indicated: h=1 m=6
